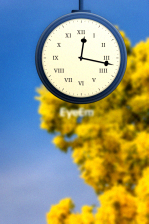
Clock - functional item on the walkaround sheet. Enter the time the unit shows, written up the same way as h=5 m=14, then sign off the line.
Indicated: h=12 m=17
